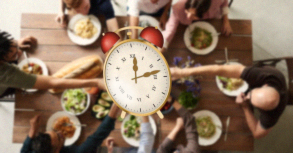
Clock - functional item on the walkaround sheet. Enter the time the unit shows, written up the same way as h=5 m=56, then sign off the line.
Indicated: h=12 m=13
